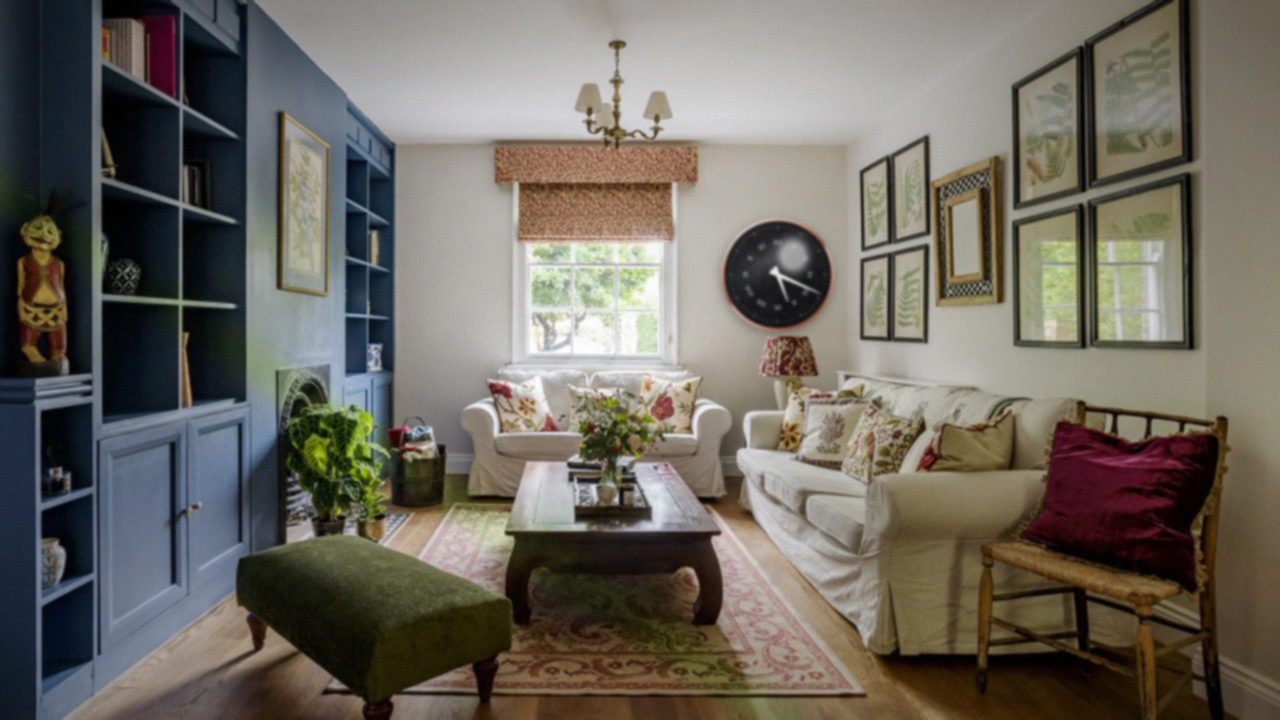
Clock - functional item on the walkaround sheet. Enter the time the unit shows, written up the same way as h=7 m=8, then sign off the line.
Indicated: h=5 m=19
